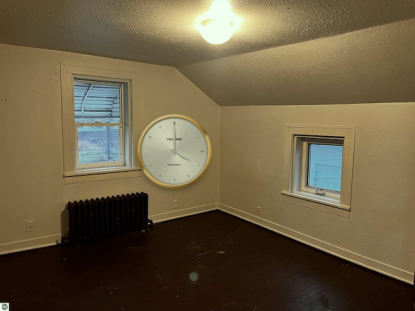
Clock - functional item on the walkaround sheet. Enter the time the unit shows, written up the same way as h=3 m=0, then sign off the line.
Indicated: h=4 m=0
